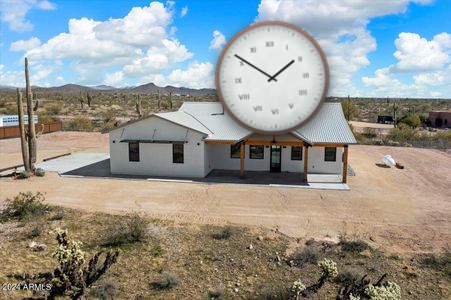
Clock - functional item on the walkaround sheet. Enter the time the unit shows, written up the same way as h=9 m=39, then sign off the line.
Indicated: h=1 m=51
